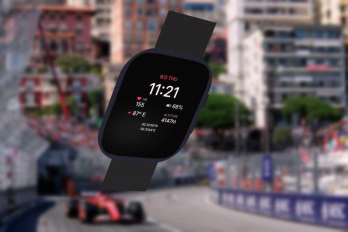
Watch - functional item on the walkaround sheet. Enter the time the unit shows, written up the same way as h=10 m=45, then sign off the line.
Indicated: h=11 m=21
